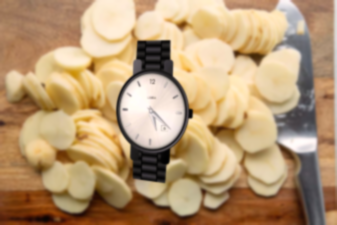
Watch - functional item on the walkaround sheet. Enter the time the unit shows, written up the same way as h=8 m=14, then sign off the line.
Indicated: h=5 m=21
